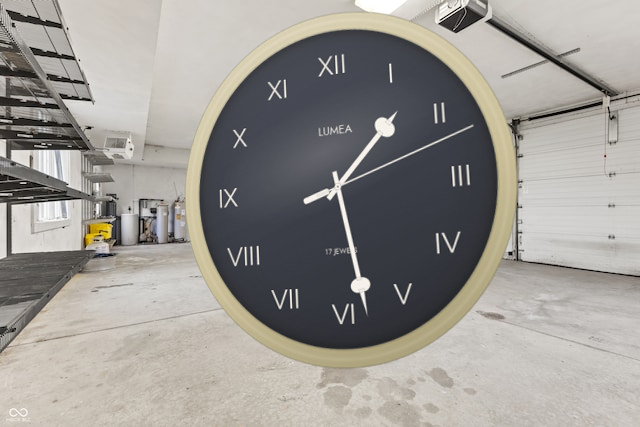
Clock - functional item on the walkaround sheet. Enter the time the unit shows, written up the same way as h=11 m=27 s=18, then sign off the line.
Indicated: h=1 m=28 s=12
